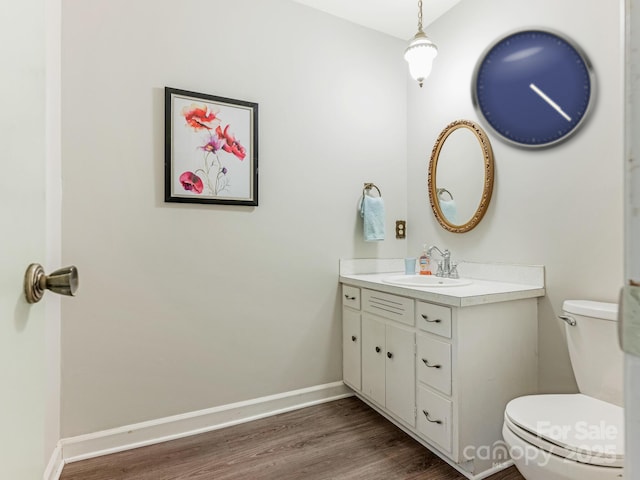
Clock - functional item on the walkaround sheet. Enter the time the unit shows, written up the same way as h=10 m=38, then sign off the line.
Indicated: h=4 m=22
